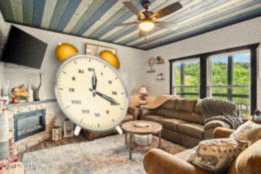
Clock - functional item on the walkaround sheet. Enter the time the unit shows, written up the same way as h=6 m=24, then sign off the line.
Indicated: h=12 m=19
